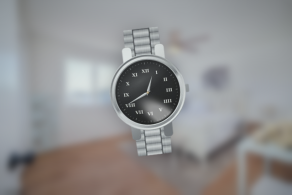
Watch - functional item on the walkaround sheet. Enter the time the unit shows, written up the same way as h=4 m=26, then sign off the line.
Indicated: h=12 m=41
